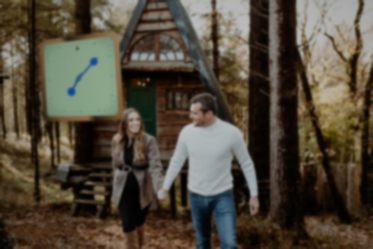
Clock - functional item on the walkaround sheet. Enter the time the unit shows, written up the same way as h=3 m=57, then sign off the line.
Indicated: h=7 m=8
